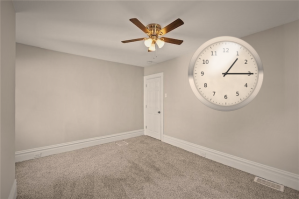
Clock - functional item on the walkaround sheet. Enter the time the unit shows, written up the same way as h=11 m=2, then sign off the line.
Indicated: h=1 m=15
